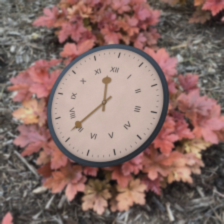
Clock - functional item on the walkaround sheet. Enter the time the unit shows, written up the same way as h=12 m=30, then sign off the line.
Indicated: h=11 m=36
